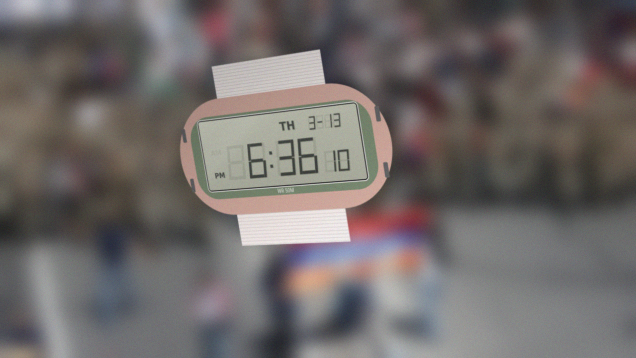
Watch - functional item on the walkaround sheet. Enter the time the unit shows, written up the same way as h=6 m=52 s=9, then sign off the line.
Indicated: h=6 m=36 s=10
